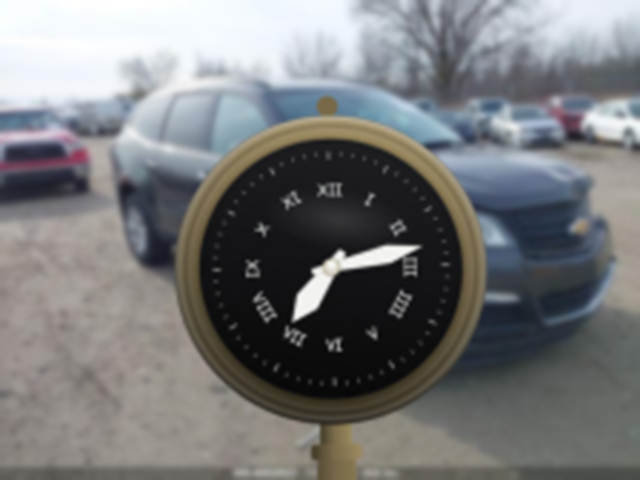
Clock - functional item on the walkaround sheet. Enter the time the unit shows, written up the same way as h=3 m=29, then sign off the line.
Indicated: h=7 m=13
